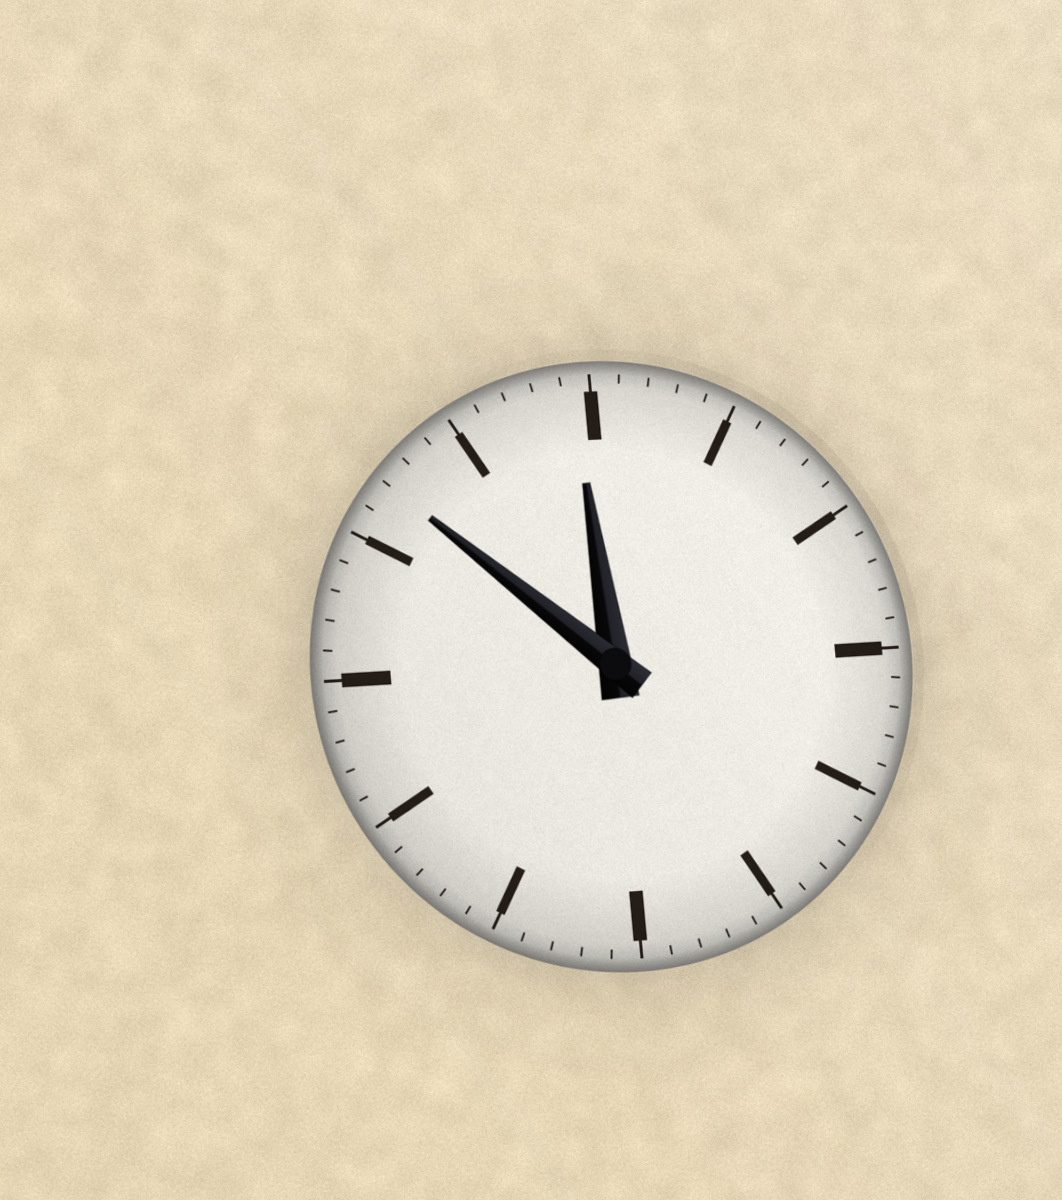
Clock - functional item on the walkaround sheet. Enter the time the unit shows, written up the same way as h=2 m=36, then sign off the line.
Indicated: h=11 m=52
